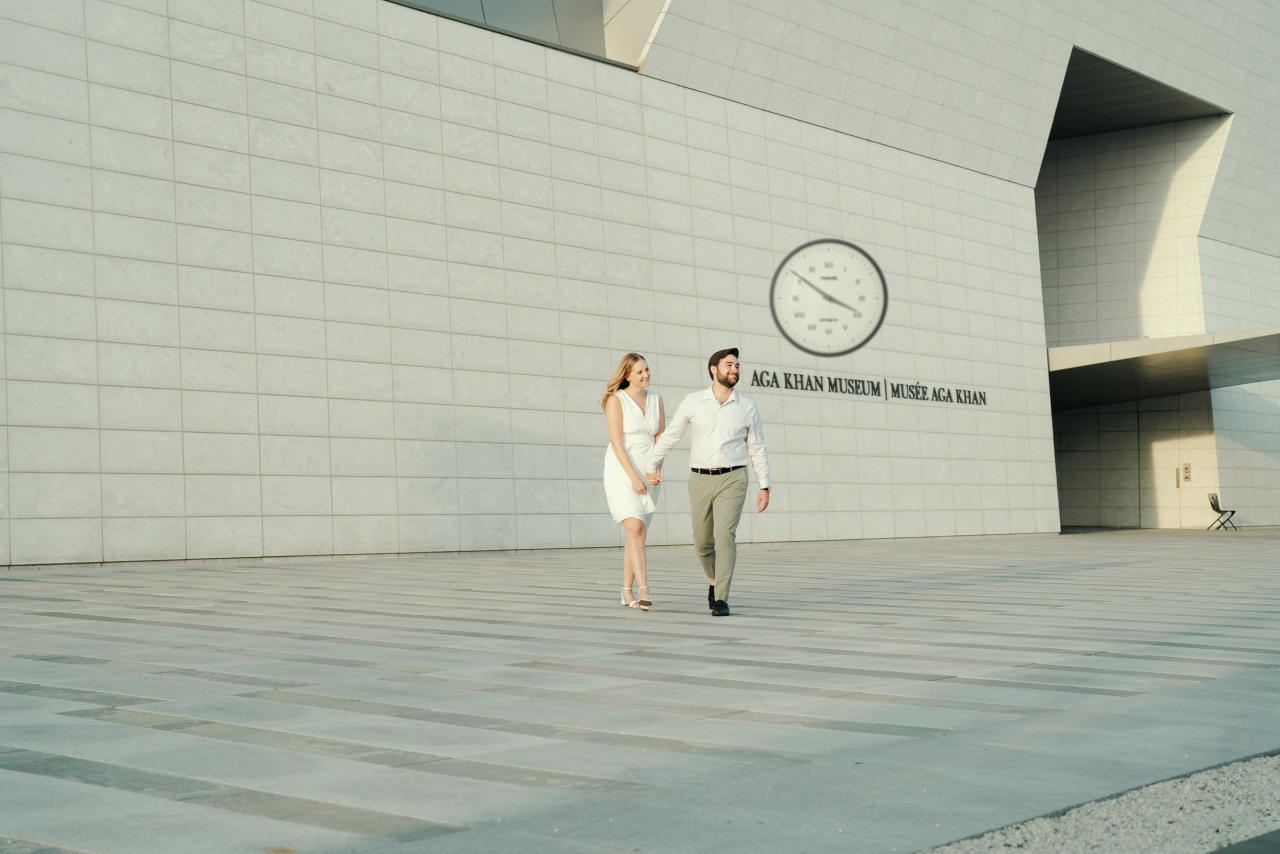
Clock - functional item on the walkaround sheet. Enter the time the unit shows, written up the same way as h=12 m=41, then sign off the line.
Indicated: h=3 m=51
